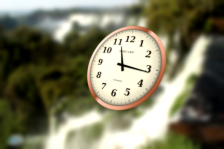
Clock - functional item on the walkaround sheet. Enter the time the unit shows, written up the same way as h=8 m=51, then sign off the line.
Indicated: h=11 m=16
